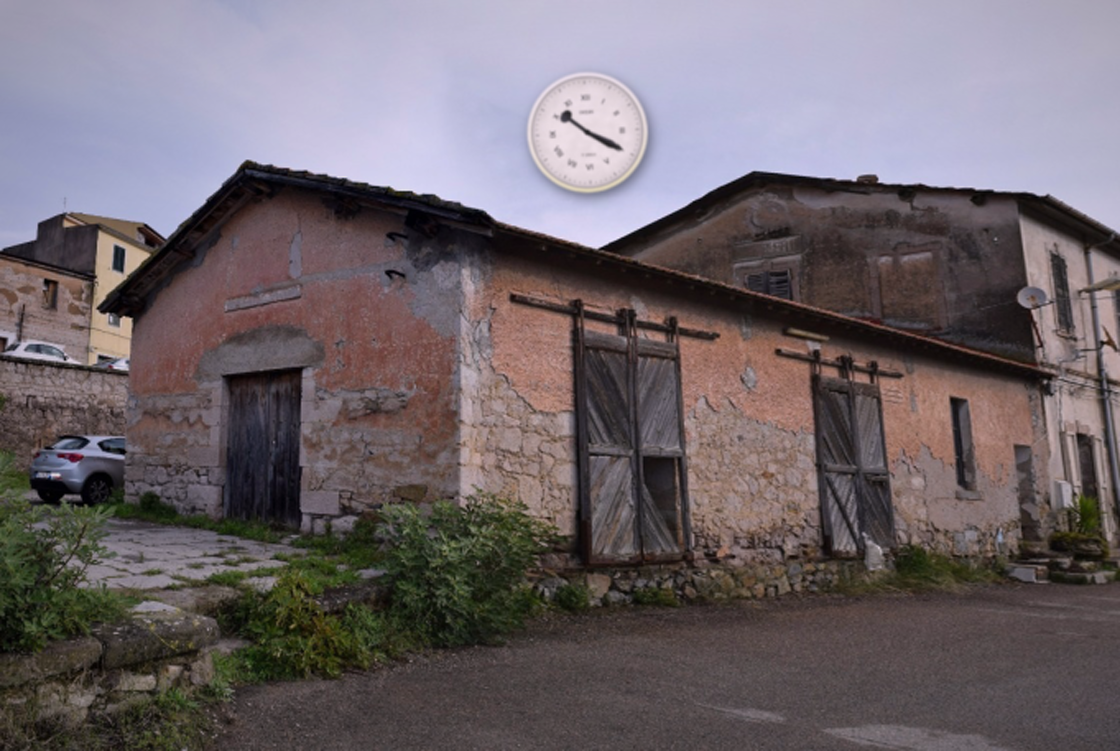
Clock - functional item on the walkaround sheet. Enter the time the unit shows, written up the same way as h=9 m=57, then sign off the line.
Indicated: h=10 m=20
